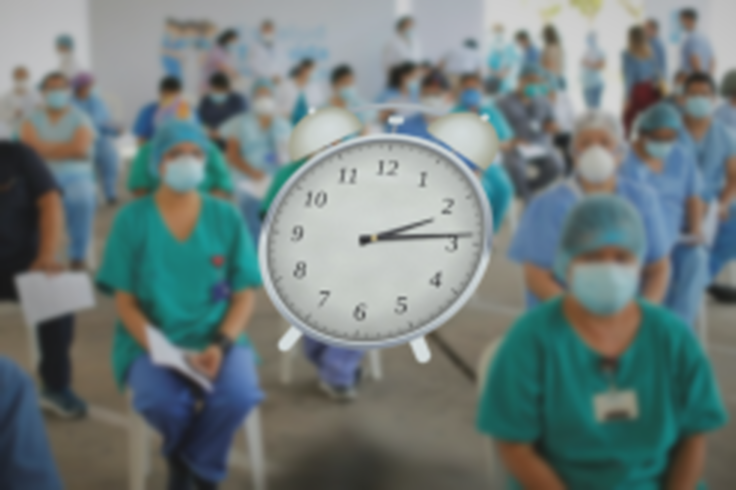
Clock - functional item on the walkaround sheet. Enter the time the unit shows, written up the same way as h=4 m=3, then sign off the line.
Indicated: h=2 m=14
